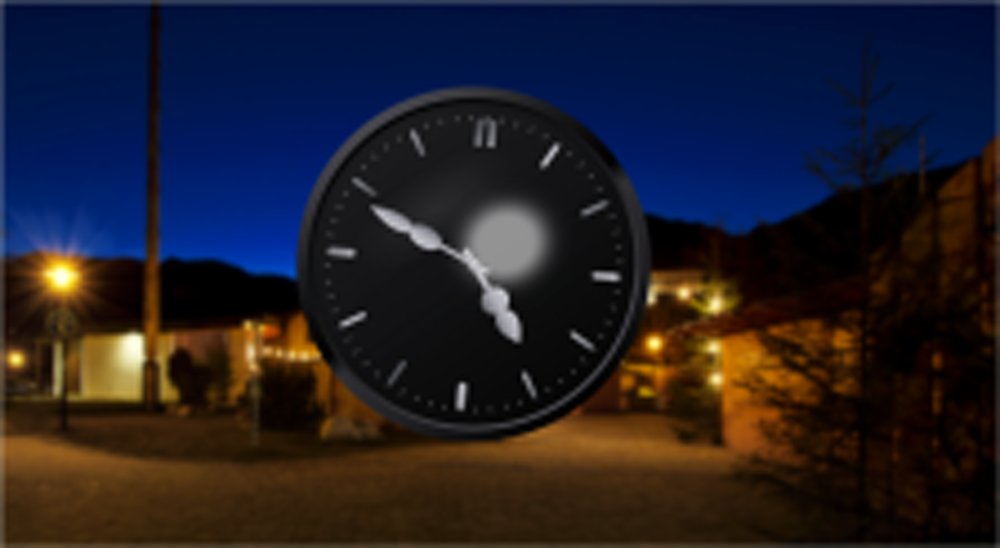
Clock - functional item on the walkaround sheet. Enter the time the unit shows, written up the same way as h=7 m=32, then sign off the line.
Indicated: h=4 m=49
